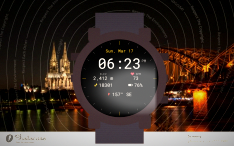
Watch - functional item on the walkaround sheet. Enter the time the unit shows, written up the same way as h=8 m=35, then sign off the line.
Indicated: h=6 m=23
